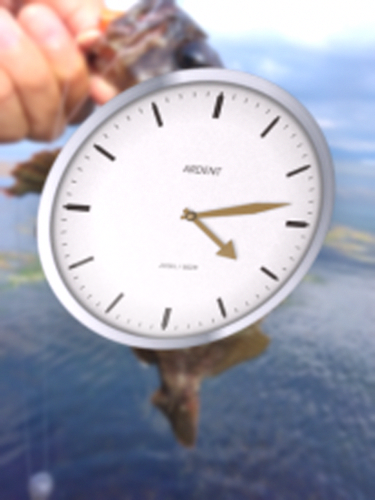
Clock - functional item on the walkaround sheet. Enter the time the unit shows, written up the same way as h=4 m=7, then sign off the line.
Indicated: h=4 m=13
